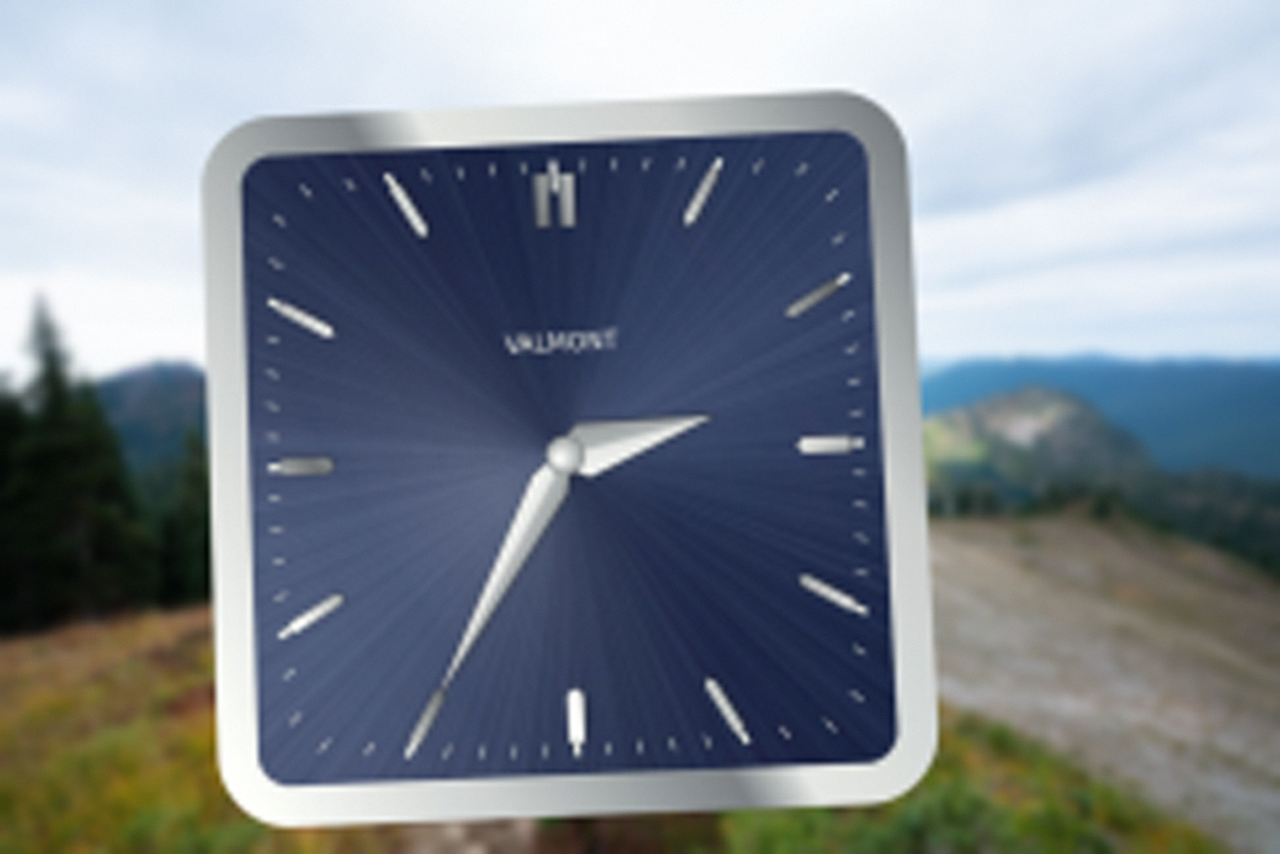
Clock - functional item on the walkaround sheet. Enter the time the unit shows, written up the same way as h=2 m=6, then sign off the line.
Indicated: h=2 m=35
